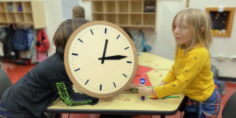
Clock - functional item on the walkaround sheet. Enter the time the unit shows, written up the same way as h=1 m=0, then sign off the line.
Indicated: h=12 m=13
